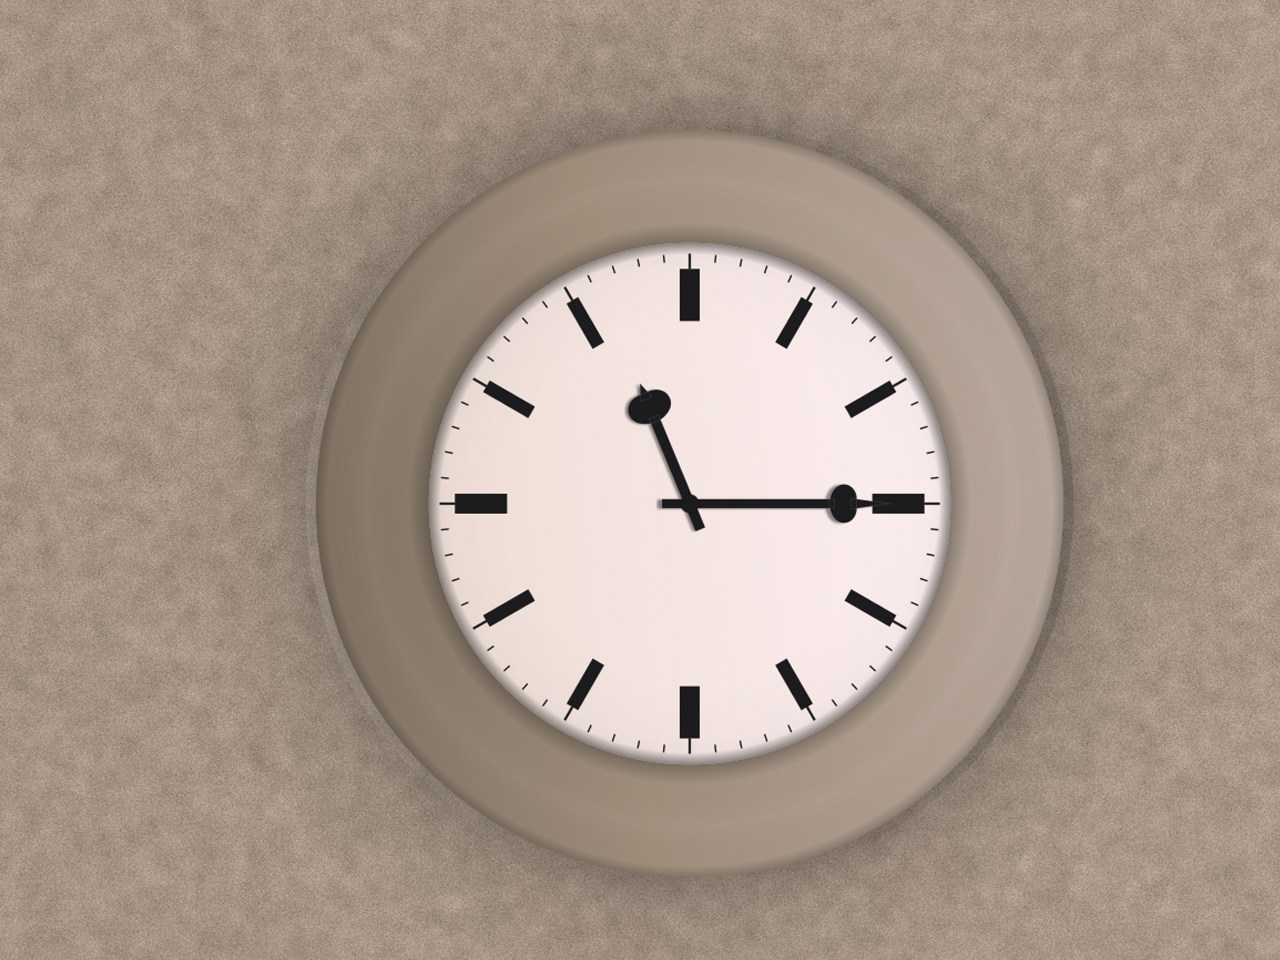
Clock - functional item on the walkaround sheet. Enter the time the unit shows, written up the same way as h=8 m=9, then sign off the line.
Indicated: h=11 m=15
